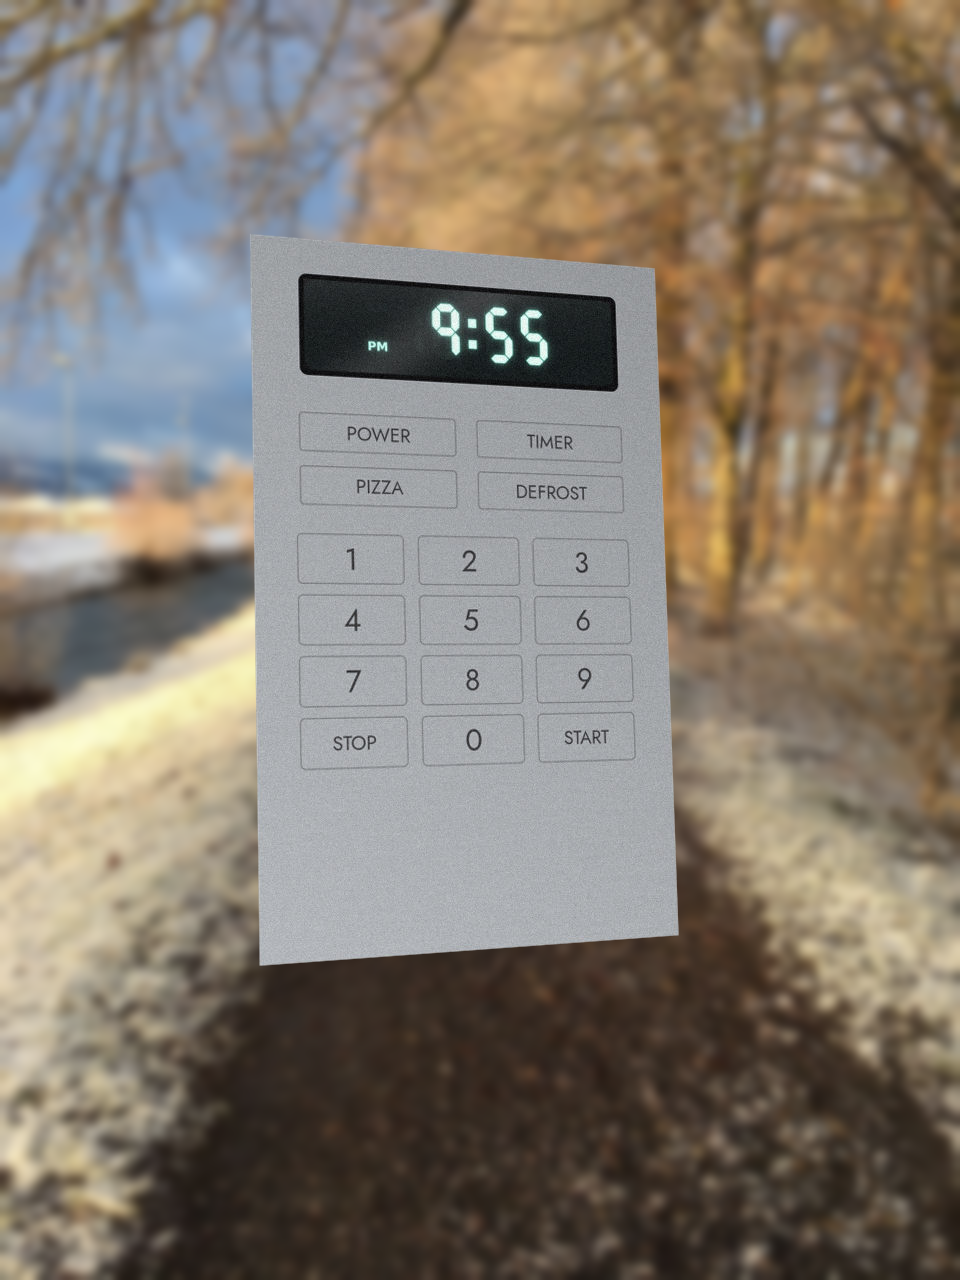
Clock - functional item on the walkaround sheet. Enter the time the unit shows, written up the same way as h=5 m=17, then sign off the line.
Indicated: h=9 m=55
